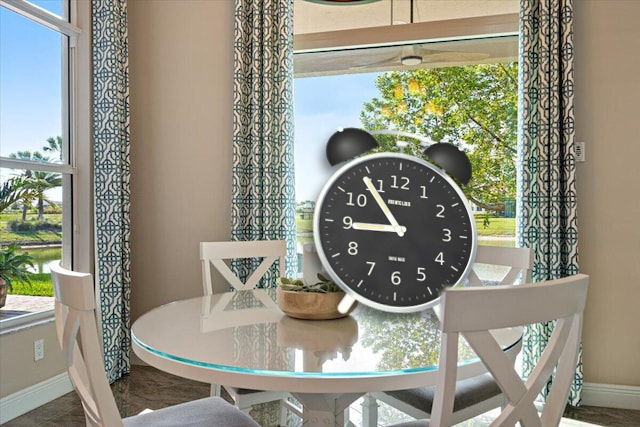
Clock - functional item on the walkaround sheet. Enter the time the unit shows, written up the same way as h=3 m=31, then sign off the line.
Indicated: h=8 m=54
